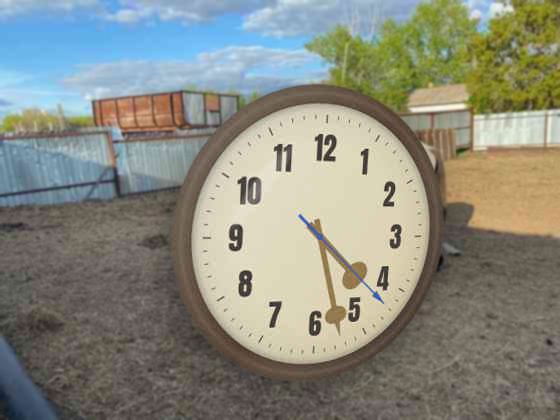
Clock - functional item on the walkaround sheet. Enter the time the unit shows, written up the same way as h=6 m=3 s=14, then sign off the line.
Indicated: h=4 m=27 s=22
